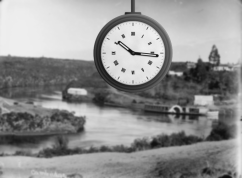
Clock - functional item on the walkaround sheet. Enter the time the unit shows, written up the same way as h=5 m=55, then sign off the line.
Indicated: h=10 m=16
